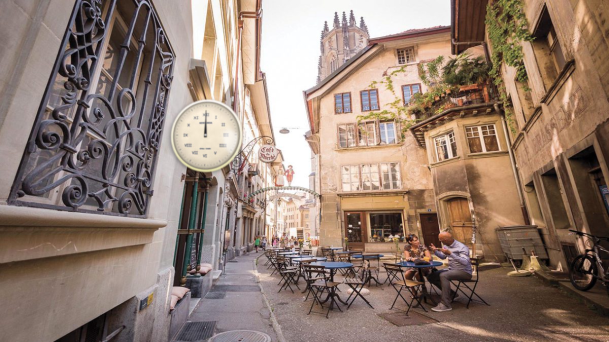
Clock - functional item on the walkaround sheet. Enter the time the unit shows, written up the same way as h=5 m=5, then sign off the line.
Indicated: h=12 m=0
